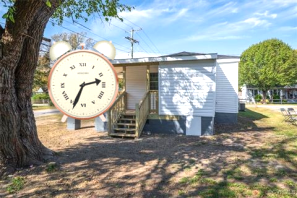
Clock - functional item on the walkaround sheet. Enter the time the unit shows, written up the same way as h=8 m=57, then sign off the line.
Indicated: h=2 m=34
